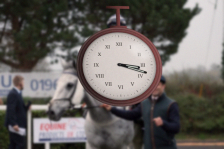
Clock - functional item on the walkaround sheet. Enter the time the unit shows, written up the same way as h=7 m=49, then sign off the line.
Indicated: h=3 m=18
